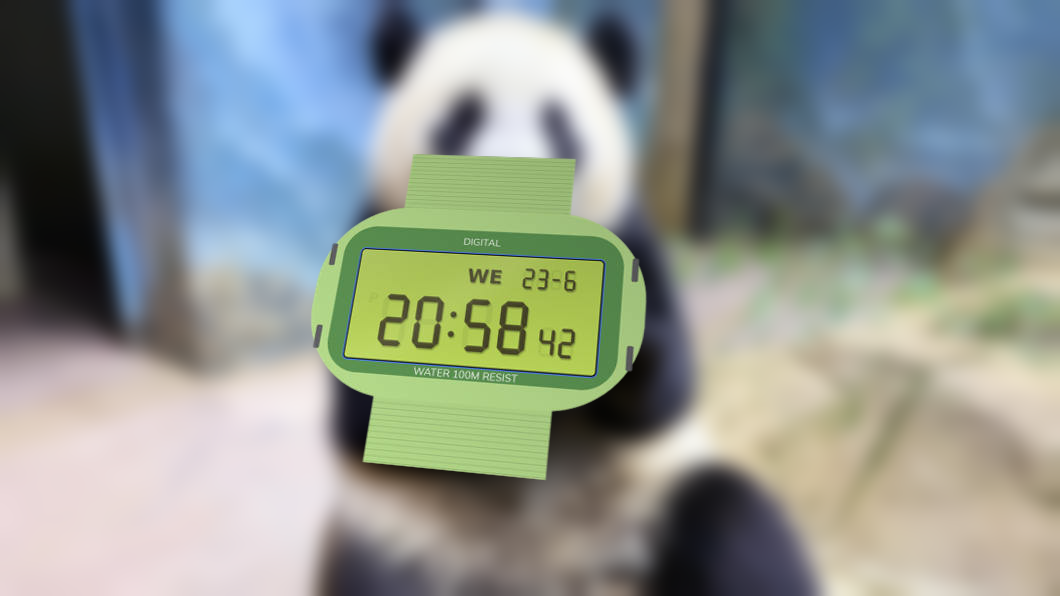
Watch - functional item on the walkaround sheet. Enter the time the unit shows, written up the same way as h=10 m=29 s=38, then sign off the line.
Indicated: h=20 m=58 s=42
